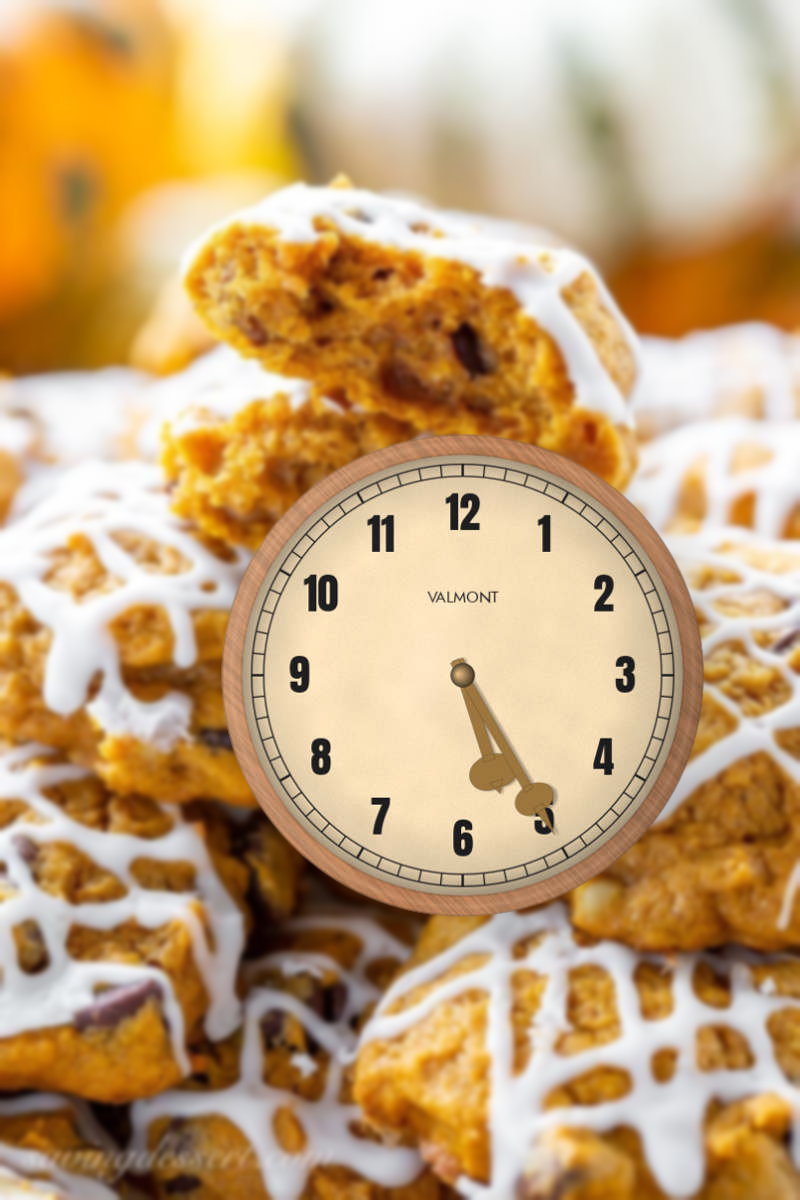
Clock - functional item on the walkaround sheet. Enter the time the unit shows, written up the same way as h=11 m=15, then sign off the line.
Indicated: h=5 m=25
